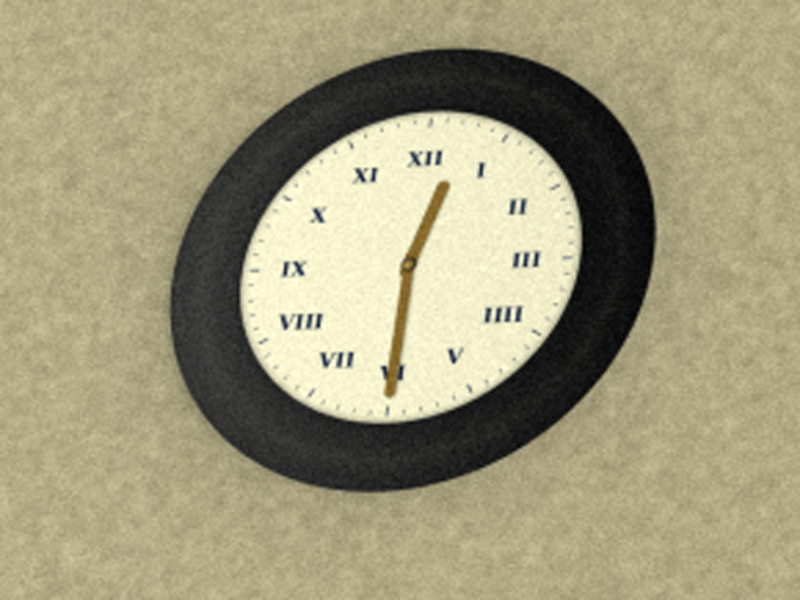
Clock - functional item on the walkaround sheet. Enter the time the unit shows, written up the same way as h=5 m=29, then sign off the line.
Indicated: h=12 m=30
